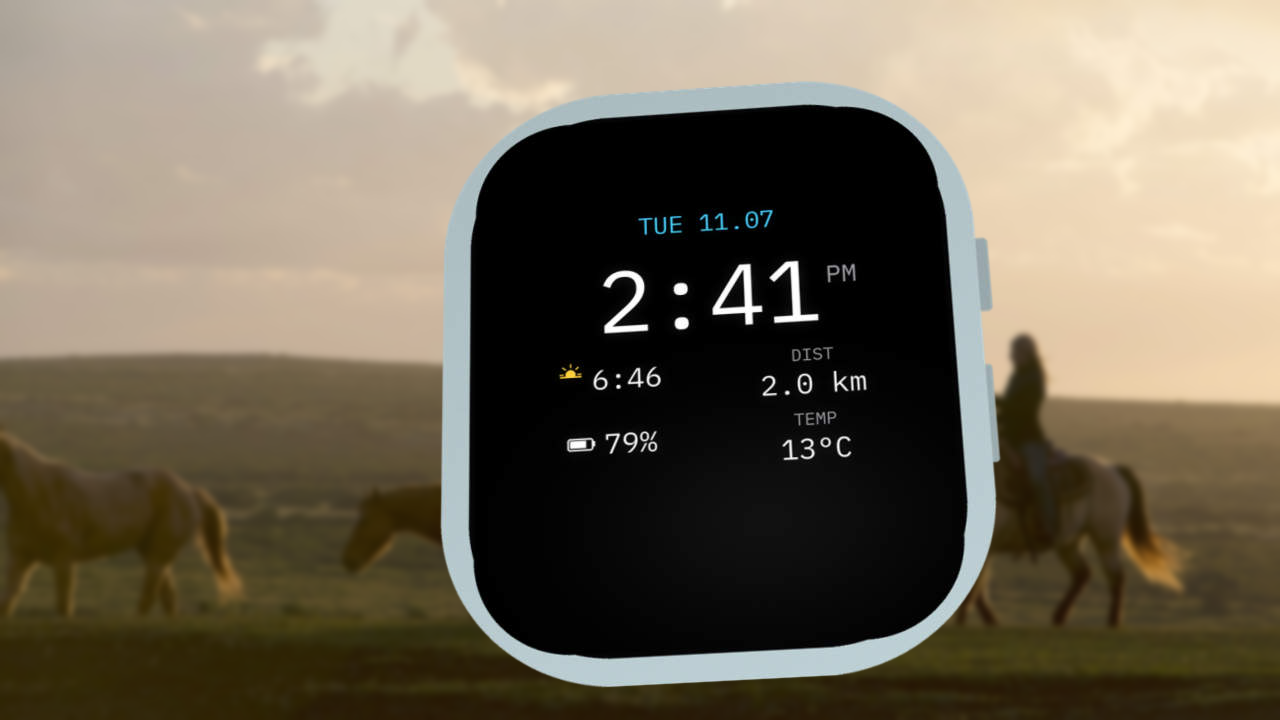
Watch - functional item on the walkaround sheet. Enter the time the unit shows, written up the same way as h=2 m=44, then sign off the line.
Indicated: h=2 m=41
